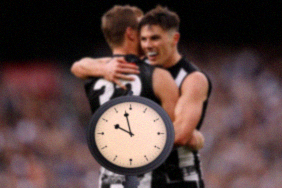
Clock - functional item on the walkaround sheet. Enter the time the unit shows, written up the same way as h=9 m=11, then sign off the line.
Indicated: h=9 m=58
